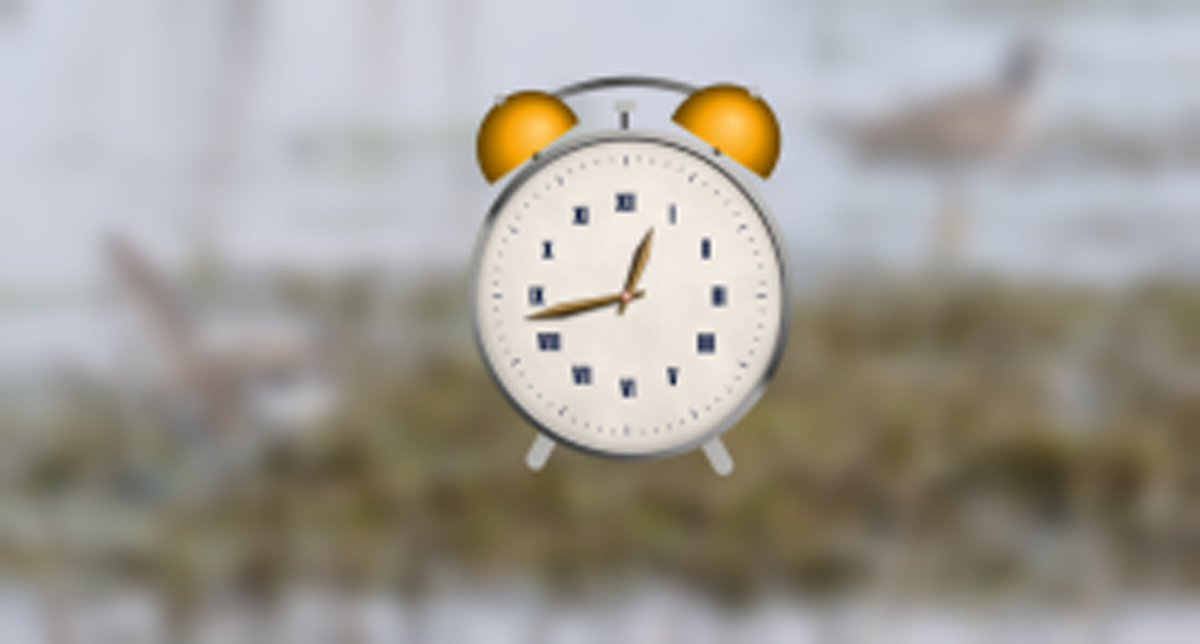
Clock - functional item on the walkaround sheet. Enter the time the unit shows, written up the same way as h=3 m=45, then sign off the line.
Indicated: h=12 m=43
